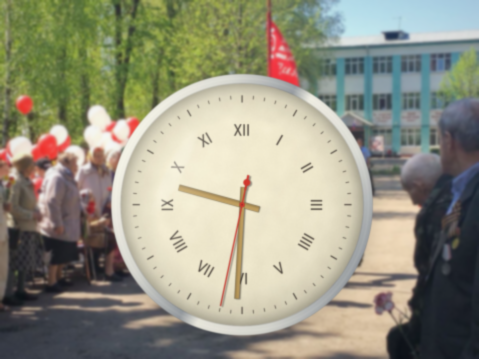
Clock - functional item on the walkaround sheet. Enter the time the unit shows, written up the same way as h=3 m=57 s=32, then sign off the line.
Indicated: h=9 m=30 s=32
